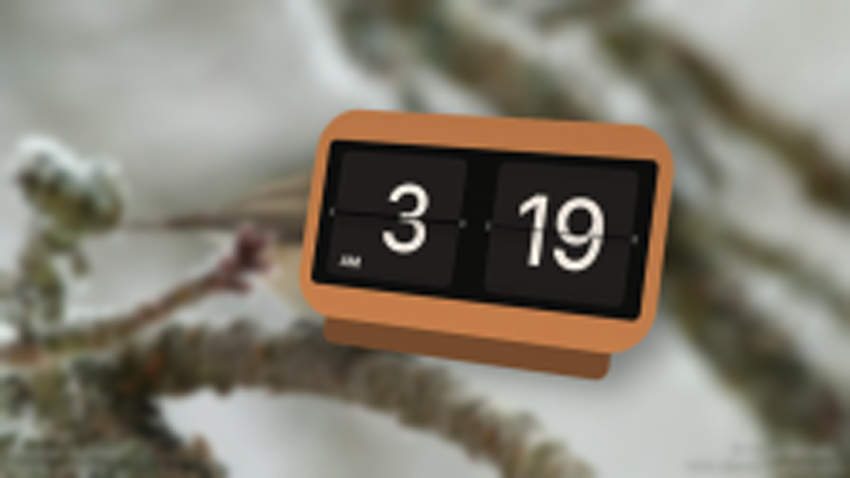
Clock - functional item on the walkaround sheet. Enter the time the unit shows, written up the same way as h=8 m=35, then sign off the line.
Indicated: h=3 m=19
